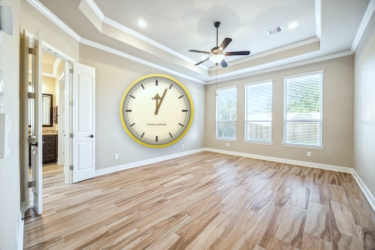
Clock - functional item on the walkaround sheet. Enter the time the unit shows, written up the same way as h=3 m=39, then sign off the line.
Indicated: h=12 m=4
